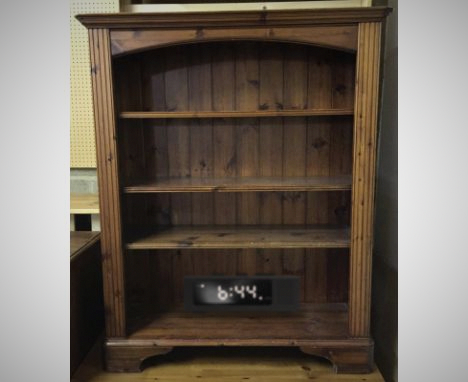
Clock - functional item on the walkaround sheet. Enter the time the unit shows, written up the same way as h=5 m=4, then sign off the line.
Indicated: h=6 m=44
